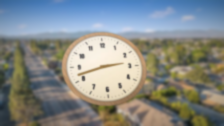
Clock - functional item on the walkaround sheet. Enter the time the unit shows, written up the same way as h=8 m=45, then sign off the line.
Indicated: h=2 m=42
